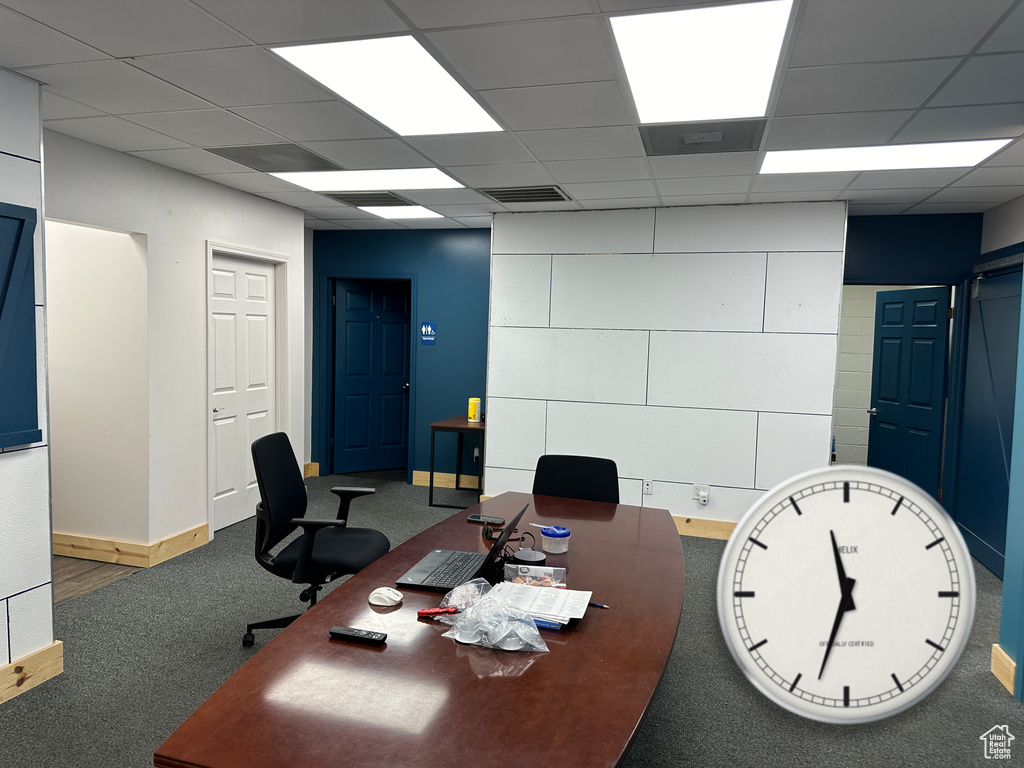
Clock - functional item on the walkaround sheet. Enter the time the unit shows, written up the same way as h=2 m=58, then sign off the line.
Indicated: h=11 m=33
